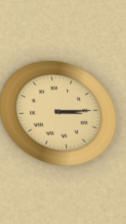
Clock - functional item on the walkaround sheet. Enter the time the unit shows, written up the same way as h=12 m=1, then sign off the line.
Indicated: h=3 m=15
